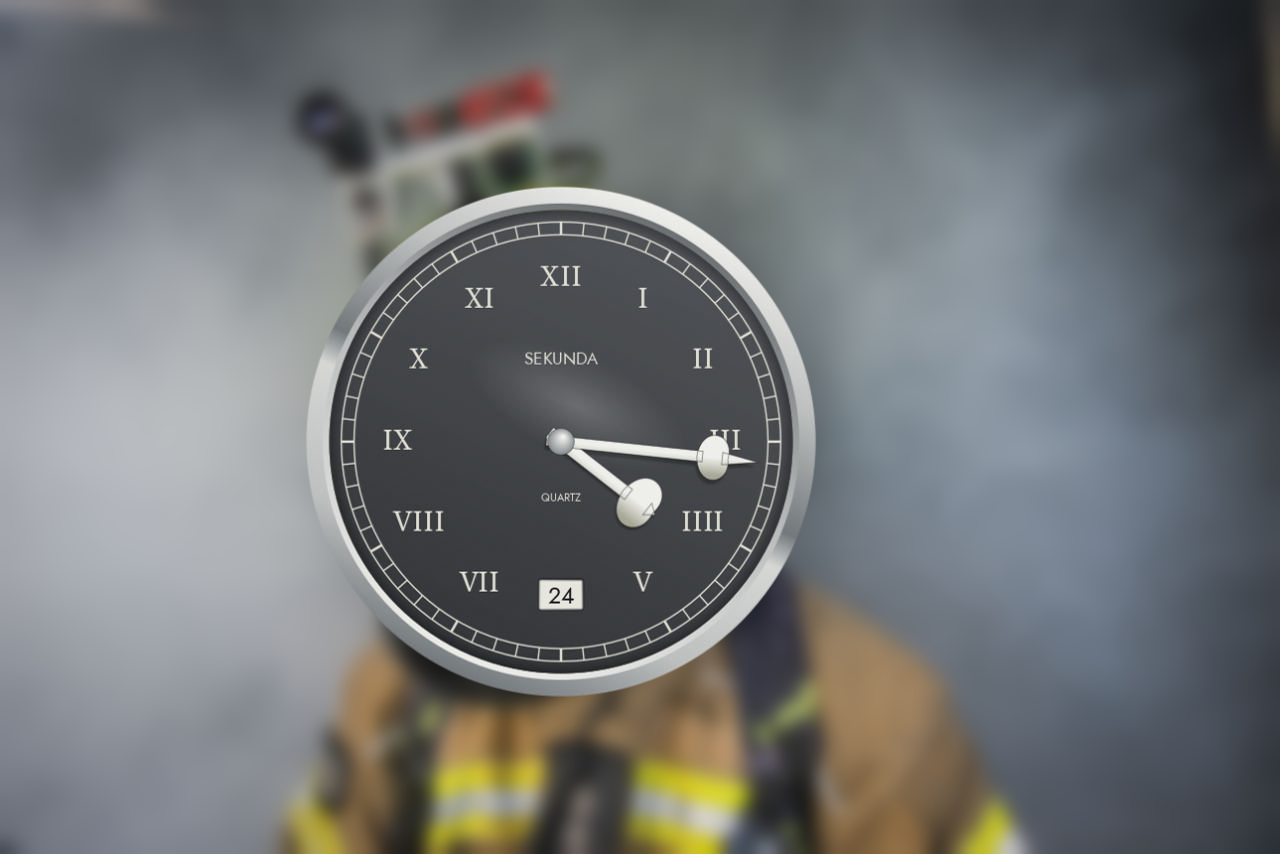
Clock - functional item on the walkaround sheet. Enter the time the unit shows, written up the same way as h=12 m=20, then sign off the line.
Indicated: h=4 m=16
